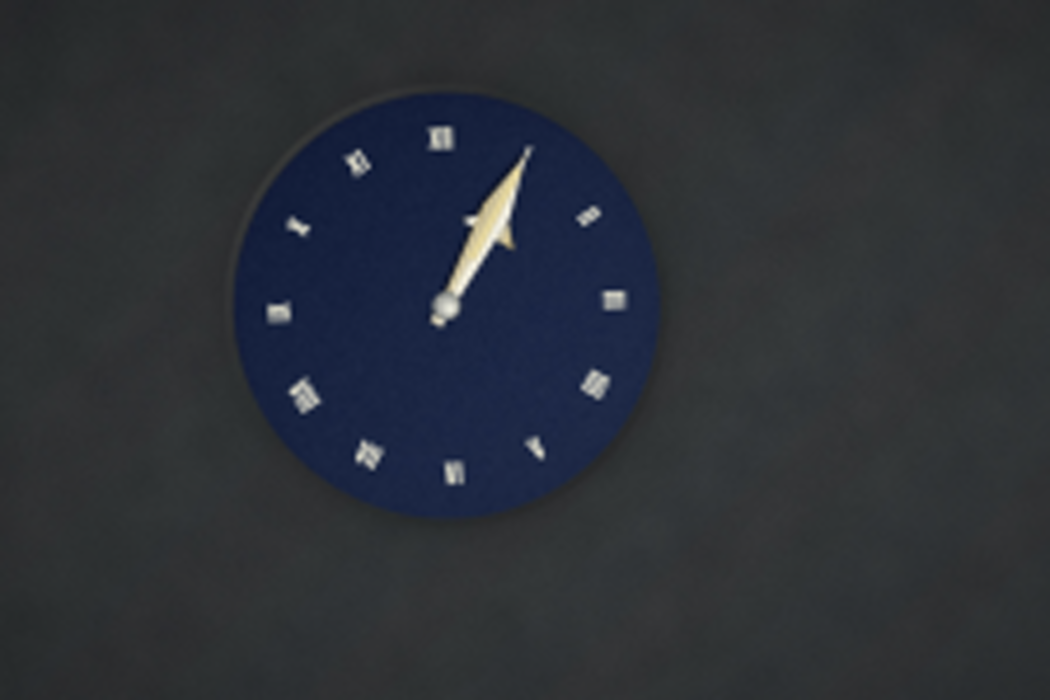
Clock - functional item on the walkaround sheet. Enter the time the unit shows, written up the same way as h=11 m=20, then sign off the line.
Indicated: h=1 m=5
